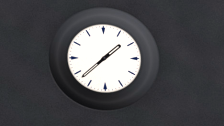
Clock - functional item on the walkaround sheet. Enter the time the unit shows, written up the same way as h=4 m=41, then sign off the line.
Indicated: h=1 m=38
